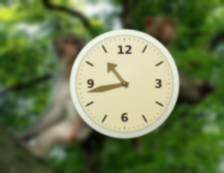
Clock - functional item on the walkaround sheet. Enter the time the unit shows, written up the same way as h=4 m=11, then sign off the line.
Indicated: h=10 m=43
